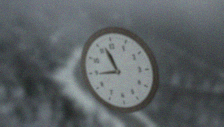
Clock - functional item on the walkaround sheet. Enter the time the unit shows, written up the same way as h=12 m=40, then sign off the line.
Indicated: h=8 m=57
